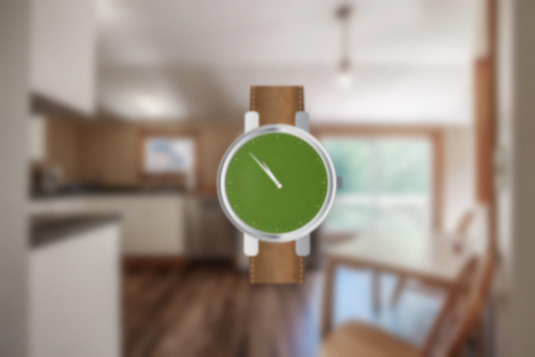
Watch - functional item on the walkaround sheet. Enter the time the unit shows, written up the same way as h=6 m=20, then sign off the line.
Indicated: h=10 m=53
